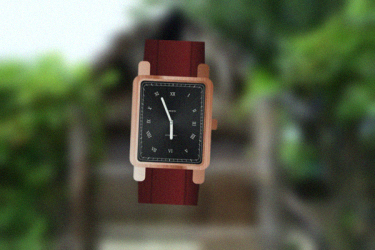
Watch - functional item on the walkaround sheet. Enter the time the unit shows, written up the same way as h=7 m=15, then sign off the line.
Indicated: h=5 m=56
